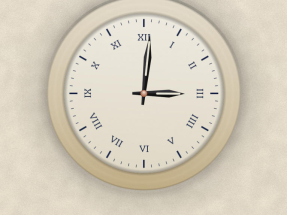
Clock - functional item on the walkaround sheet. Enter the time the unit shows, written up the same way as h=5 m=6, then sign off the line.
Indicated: h=3 m=1
